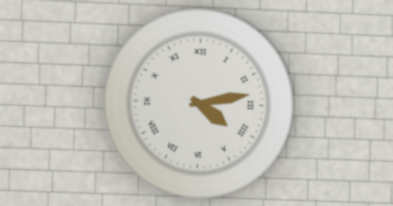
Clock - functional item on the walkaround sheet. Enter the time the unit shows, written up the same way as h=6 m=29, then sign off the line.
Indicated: h=4 m=13
